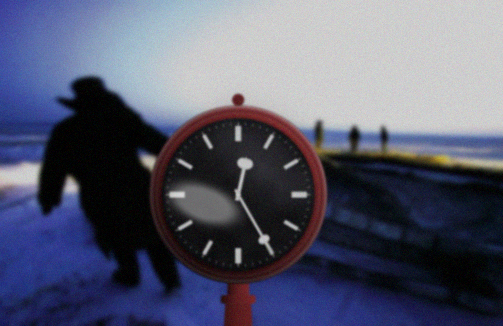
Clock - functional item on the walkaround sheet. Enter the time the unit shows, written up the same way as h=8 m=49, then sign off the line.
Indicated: h=12 m=25
